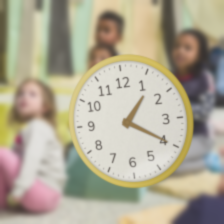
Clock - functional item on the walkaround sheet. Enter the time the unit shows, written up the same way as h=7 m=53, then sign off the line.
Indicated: h=1 m=20
